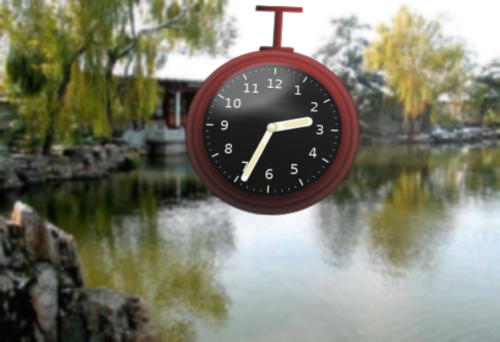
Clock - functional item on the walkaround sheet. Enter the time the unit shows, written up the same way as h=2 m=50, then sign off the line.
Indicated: h=2 m=34
